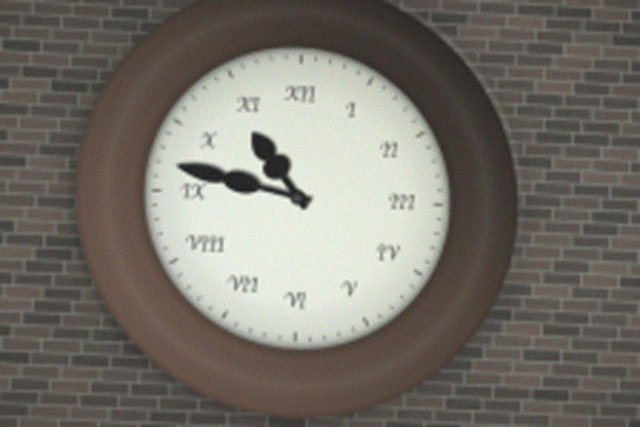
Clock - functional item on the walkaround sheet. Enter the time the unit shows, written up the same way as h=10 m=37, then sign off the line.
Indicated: h=10 m=47
